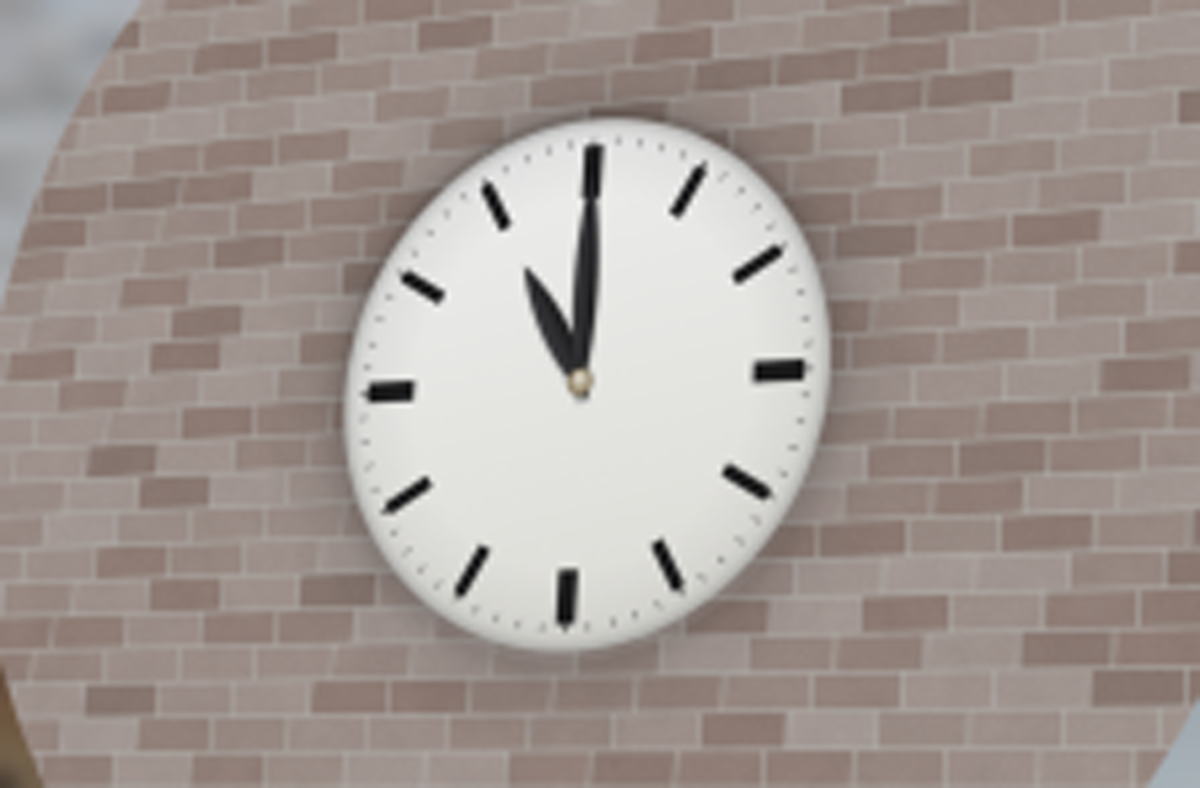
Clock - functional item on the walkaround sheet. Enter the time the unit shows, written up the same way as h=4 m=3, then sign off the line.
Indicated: h=11 m=0
